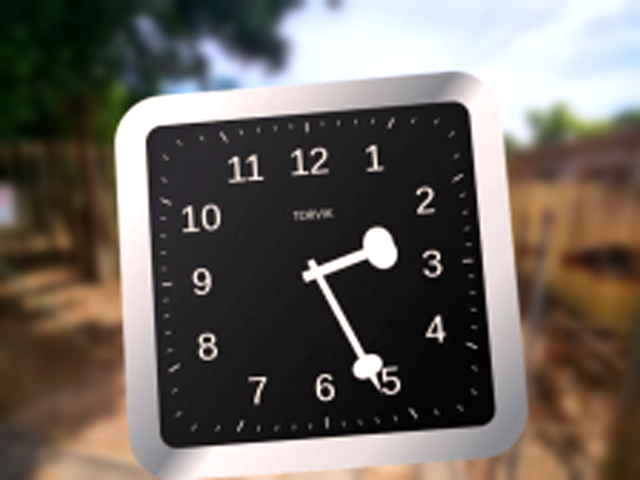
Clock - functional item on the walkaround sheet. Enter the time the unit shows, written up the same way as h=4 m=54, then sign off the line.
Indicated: h=2 m=26
